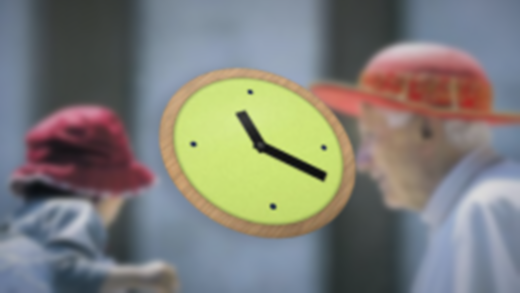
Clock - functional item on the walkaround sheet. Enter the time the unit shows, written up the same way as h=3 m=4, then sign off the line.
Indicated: h=11 m=20
